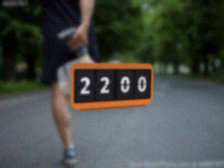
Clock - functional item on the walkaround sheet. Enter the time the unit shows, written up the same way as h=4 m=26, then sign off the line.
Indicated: h=22 m=0
